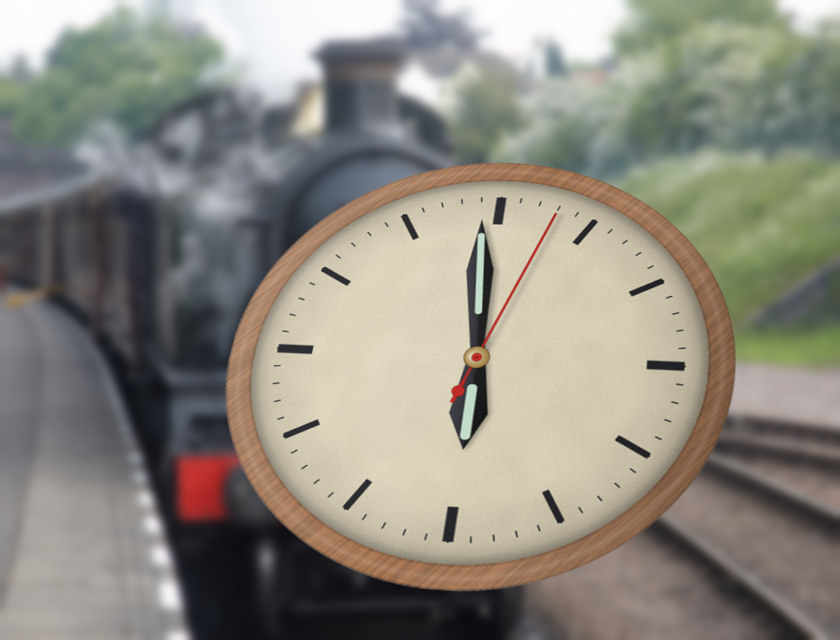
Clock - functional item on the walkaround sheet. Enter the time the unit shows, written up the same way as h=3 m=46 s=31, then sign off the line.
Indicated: h=5 m=59 s=3
